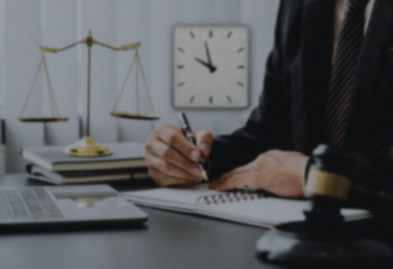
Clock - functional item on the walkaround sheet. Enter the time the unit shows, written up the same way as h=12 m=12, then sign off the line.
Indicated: h=9 m=58
